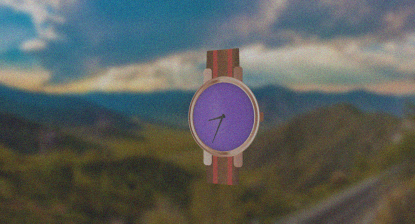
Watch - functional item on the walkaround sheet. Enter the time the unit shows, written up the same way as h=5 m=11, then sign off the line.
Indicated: h=8 m=34
